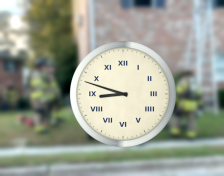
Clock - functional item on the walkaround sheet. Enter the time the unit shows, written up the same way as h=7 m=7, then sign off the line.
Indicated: h=8 m=48
